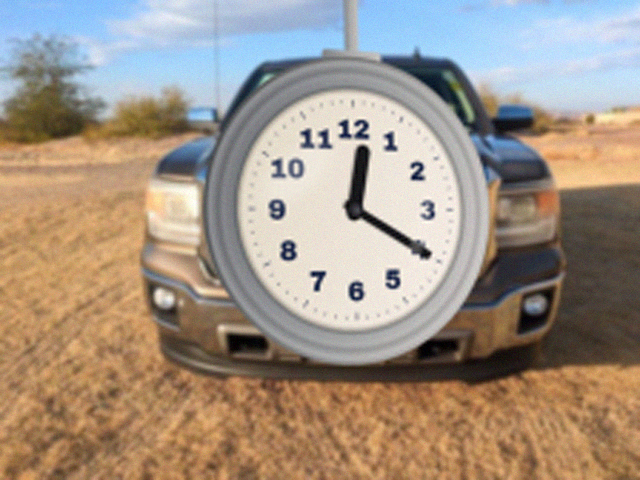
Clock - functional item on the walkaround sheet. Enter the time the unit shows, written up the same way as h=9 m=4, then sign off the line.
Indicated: h=12 m=20
